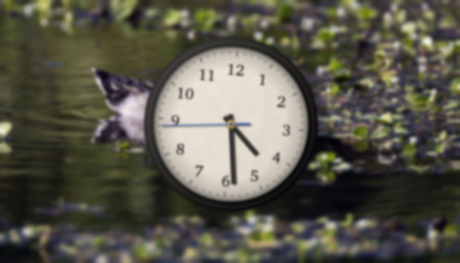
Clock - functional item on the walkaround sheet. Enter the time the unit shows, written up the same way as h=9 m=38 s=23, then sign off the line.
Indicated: h=4 m=28 s=44
